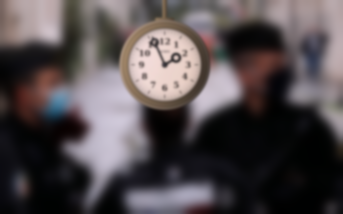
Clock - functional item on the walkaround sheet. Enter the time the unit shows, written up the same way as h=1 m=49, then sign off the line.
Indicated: h=1 m=56
